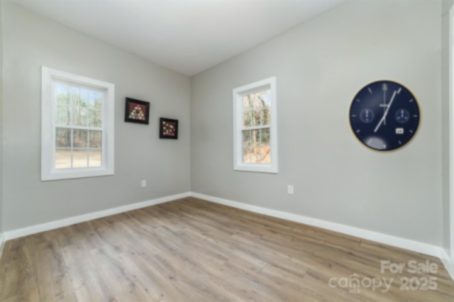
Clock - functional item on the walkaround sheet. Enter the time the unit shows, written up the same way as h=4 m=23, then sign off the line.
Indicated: h=7 m=4
